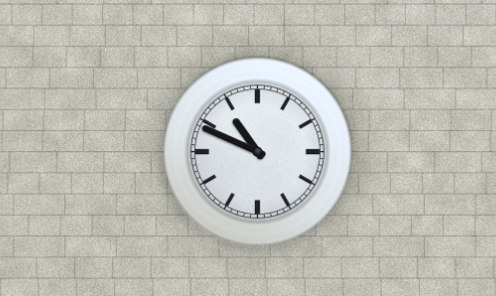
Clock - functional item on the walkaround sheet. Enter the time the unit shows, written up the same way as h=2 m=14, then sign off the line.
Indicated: h=10 m=49
